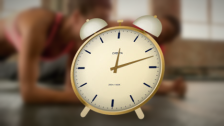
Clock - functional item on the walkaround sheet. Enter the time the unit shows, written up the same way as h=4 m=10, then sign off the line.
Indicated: h=12 m=12
